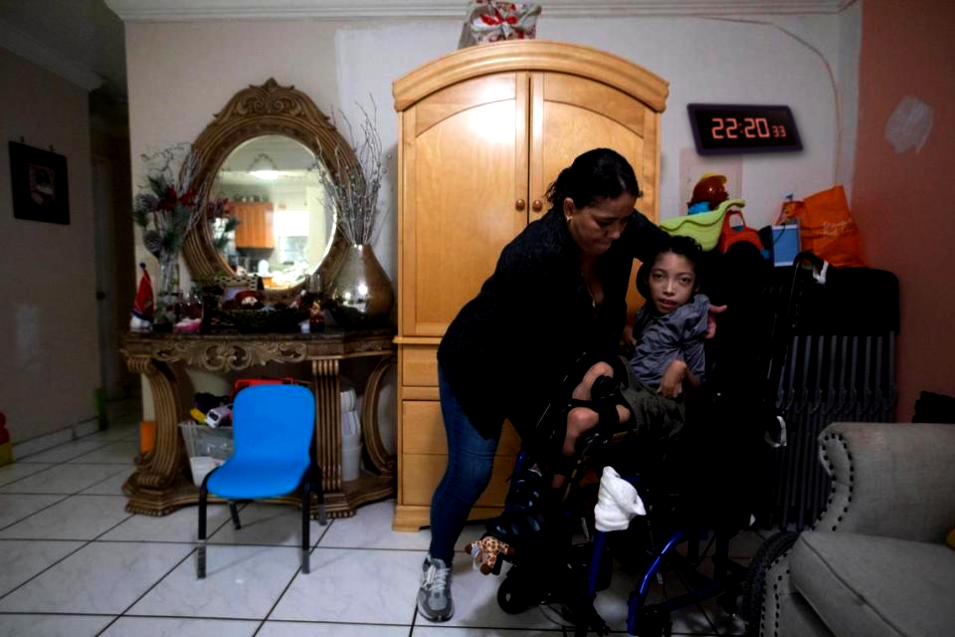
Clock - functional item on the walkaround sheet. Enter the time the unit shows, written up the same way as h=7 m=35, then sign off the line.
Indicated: h=22 m=20
